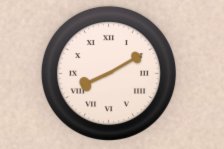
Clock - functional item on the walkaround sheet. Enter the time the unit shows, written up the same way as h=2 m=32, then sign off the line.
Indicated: h=8 m=10
